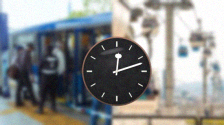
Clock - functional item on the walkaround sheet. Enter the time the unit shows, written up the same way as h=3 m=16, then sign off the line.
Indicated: h=12 m=12
